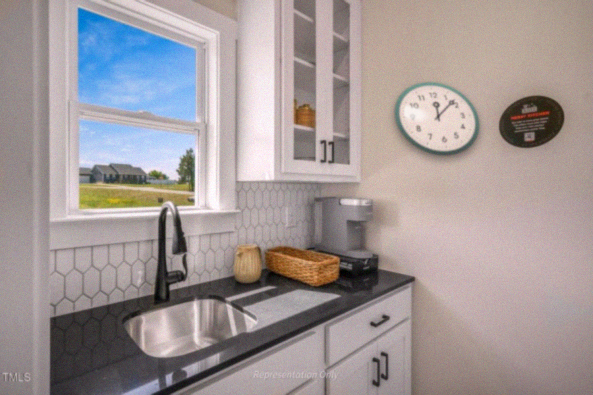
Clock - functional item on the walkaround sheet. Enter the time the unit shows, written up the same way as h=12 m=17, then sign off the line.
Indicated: h=12 m=8
